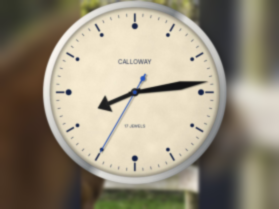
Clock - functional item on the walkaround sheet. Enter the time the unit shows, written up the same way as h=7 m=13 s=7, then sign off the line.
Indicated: h=8 m=13 s=35
